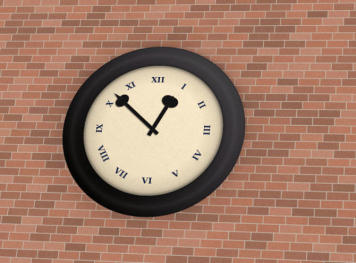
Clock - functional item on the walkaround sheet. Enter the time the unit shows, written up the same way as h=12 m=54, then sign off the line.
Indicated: h=12 m=52
